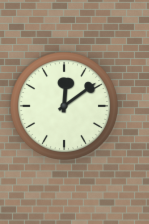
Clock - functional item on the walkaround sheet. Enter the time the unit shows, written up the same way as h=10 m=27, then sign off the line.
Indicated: h=12 m=9
